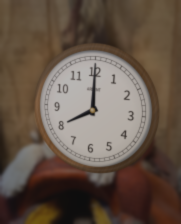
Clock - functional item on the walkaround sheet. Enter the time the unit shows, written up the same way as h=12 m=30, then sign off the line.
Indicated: h=8 m=0
